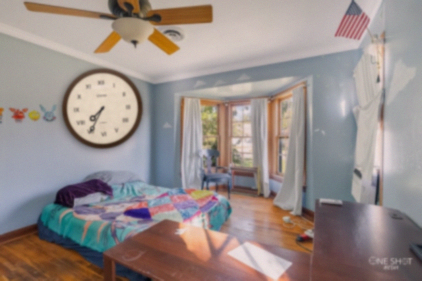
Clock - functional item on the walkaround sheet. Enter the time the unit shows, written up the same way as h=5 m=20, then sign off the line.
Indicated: h=7 m=35
